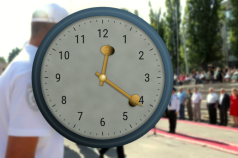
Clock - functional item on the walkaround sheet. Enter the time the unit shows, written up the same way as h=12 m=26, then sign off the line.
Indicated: h=12 m=21
